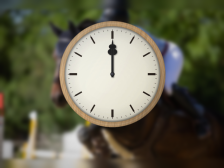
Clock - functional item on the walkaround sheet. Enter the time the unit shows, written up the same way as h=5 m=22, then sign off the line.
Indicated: h=12 m=0
